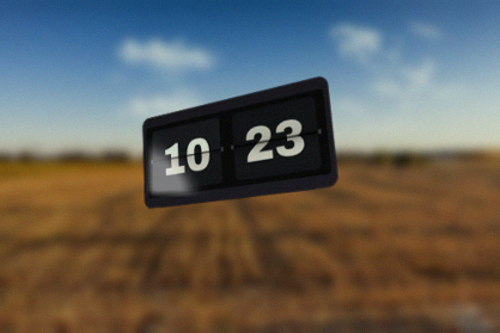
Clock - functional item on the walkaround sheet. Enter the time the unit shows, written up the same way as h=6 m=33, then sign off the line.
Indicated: h=10 m=23
